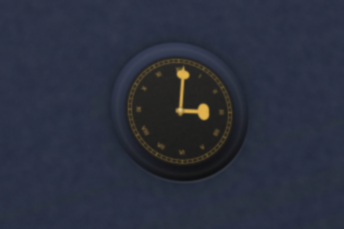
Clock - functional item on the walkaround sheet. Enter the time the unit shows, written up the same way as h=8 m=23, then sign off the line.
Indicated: h=3 m=1
